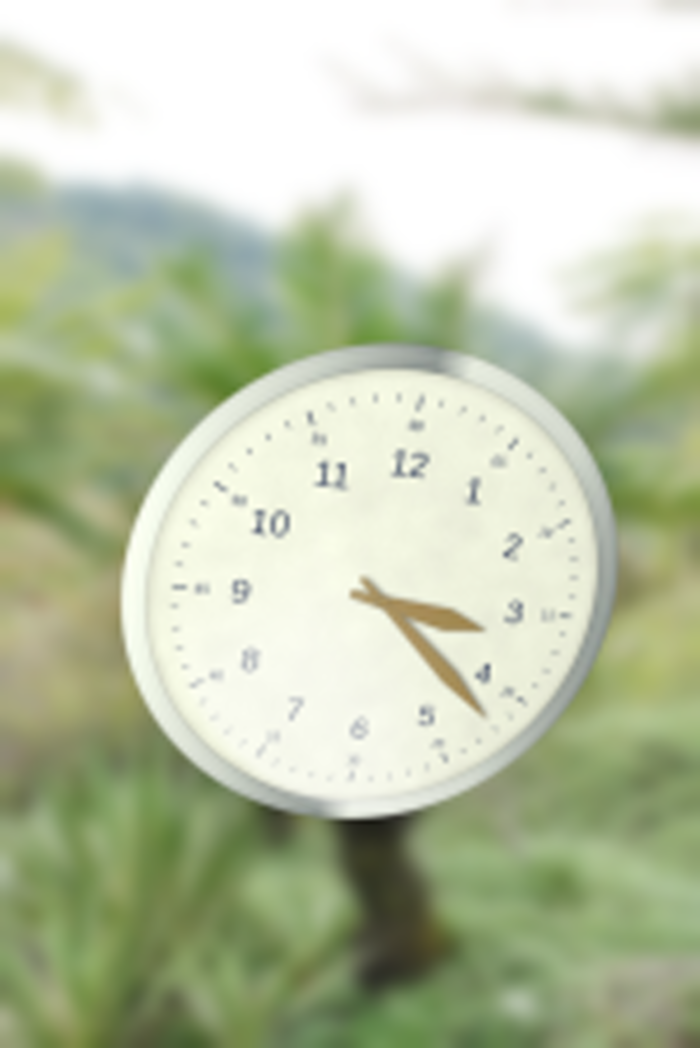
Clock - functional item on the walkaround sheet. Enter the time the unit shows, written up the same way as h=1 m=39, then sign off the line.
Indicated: h=3 m=22
